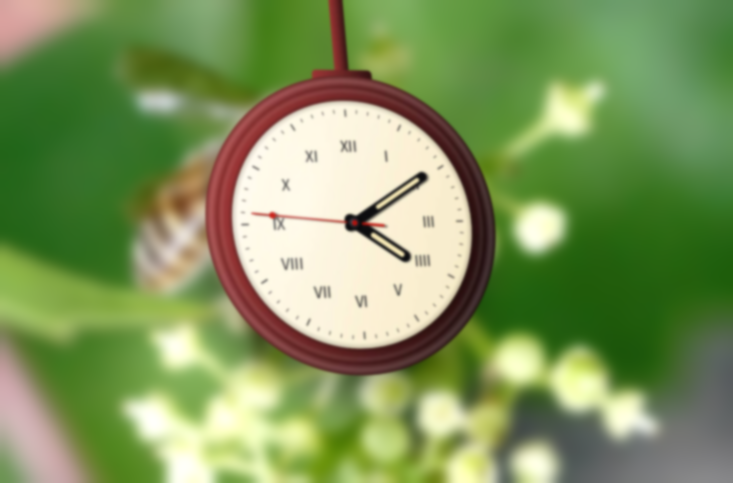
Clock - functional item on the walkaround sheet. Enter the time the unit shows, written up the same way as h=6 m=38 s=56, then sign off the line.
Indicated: h=4 m=9 s=46
